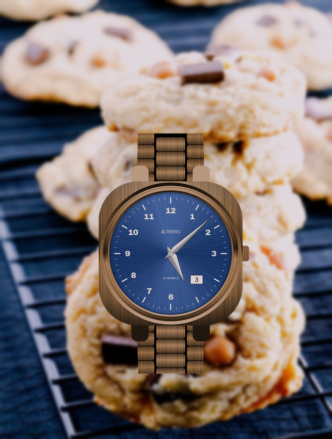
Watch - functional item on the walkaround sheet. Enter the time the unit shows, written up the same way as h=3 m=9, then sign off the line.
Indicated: h=5 m=8
